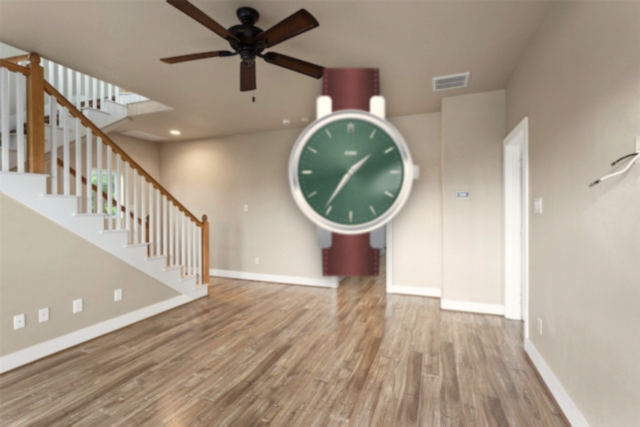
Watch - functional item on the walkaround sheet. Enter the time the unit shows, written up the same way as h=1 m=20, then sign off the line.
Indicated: h=1 m=36
